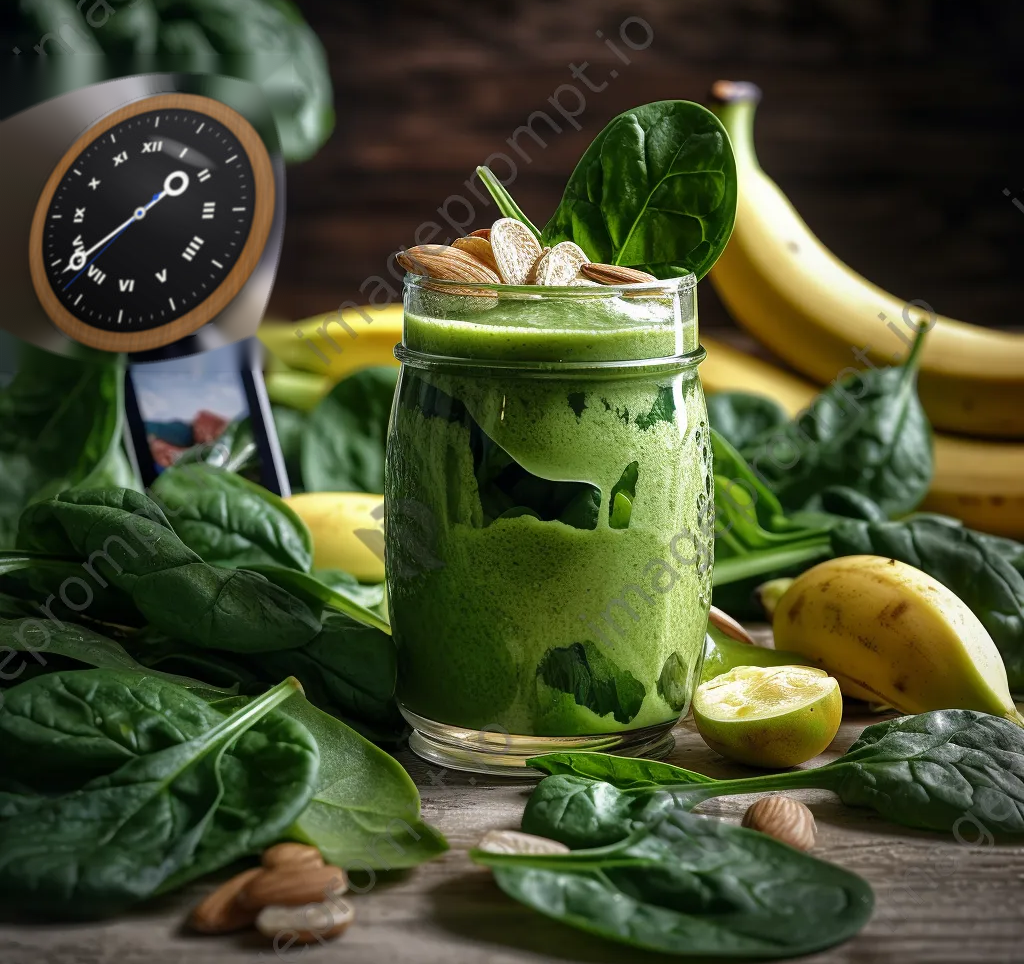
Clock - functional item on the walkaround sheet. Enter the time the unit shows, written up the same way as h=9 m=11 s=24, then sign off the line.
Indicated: h=1 m=38 s=37
